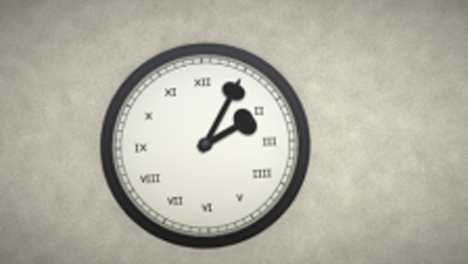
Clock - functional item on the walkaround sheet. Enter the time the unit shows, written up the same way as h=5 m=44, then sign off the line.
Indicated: h=2 m=5
